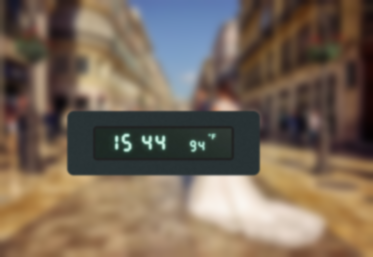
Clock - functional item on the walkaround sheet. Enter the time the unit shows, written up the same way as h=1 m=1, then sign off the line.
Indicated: h=15 m=44
